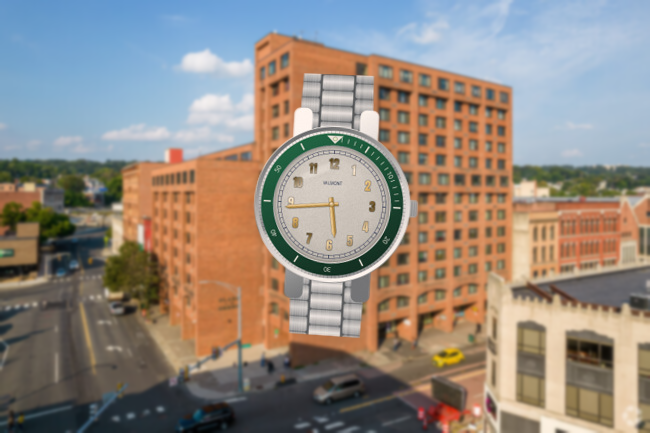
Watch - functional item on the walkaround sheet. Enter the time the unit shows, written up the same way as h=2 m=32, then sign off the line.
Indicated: h=5 m=44
